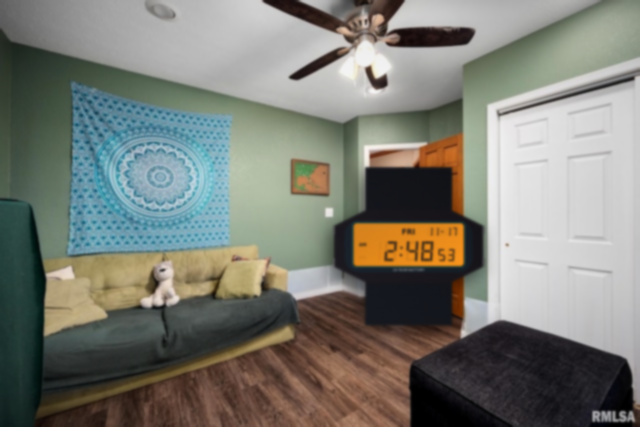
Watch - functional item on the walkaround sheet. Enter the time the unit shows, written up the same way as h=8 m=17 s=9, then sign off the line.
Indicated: h=2 m=48 s=53
